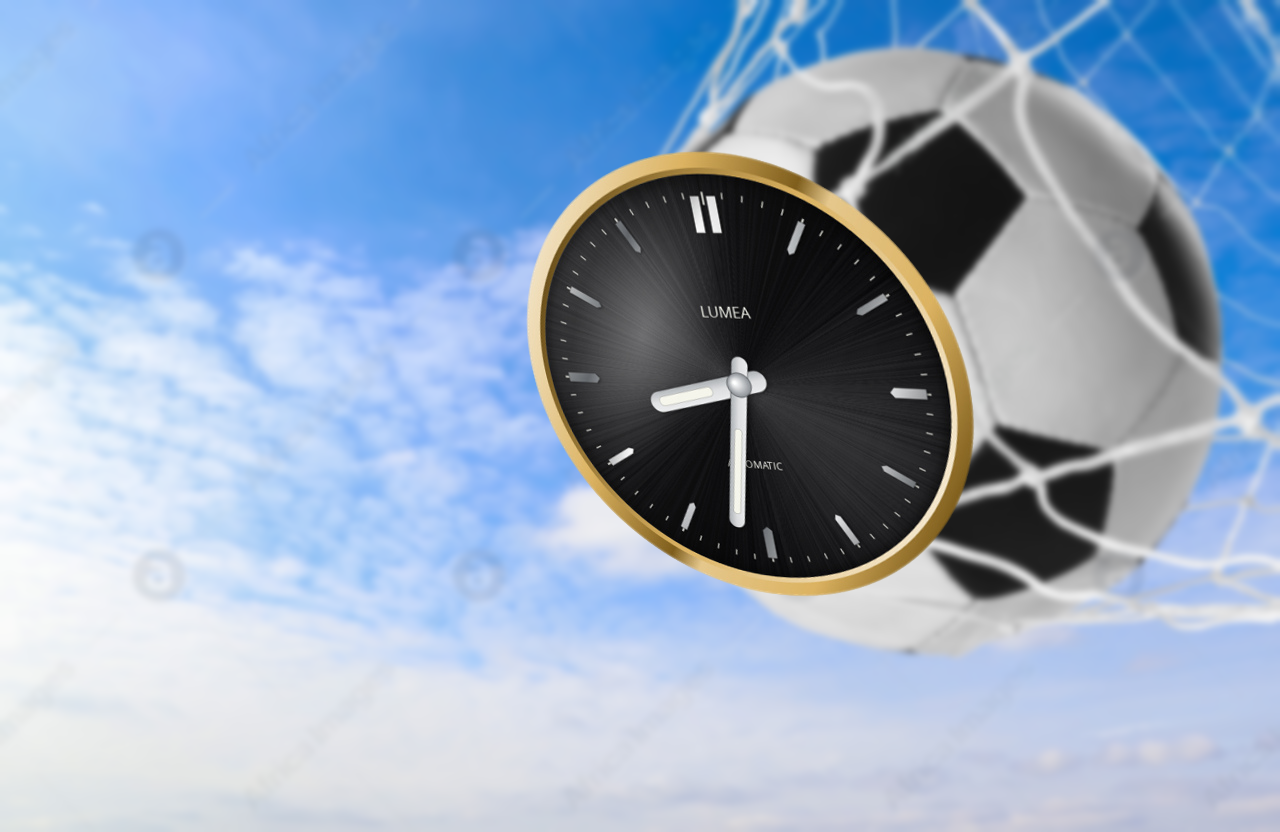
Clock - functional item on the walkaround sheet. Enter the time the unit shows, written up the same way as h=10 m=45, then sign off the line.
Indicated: h=8 m=32
